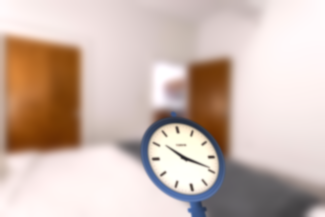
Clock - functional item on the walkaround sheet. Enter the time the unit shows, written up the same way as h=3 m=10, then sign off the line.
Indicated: h=10 m=19
